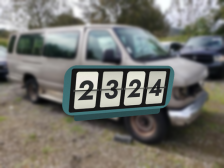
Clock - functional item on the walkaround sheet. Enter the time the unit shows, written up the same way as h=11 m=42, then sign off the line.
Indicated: h=23 m=24
